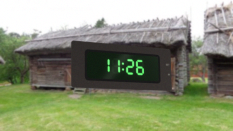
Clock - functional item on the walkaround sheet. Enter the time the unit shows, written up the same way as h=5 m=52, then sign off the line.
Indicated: h=11 m=26
